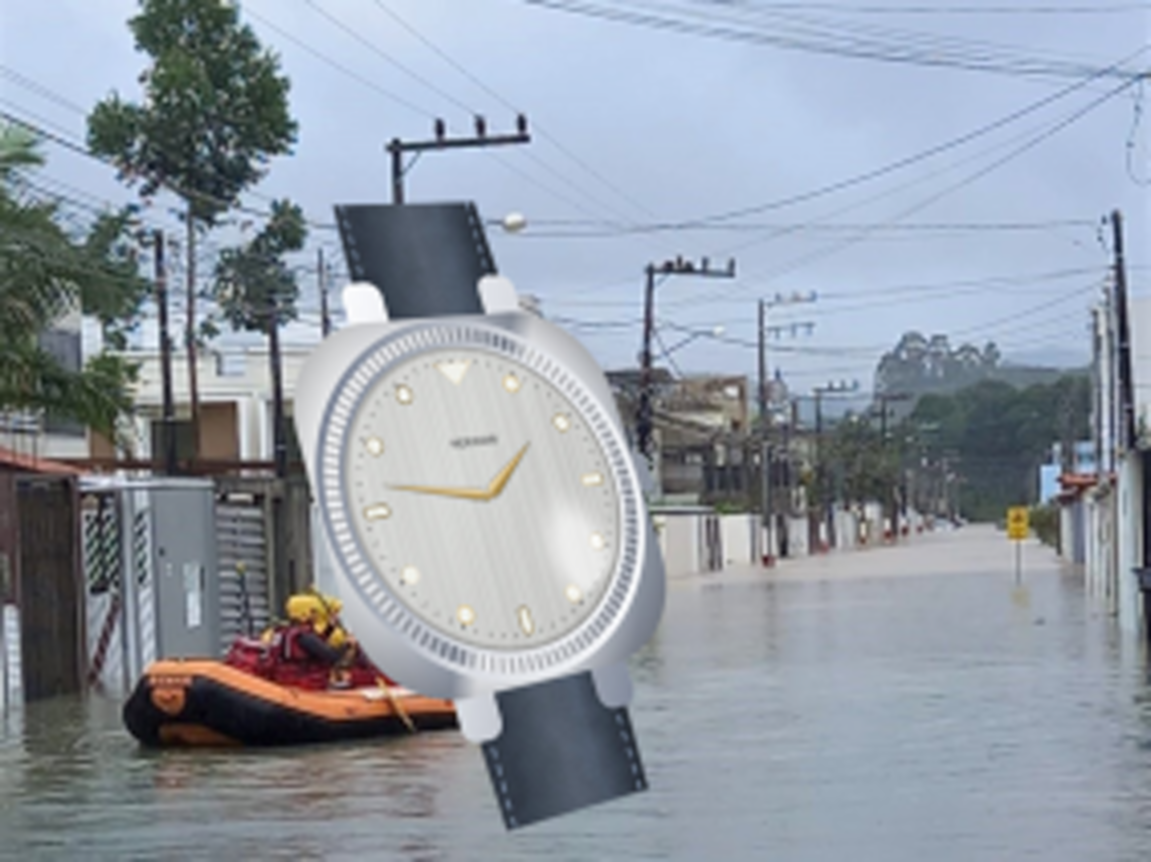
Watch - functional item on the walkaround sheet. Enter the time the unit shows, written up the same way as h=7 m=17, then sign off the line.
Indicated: h=1 m=47
